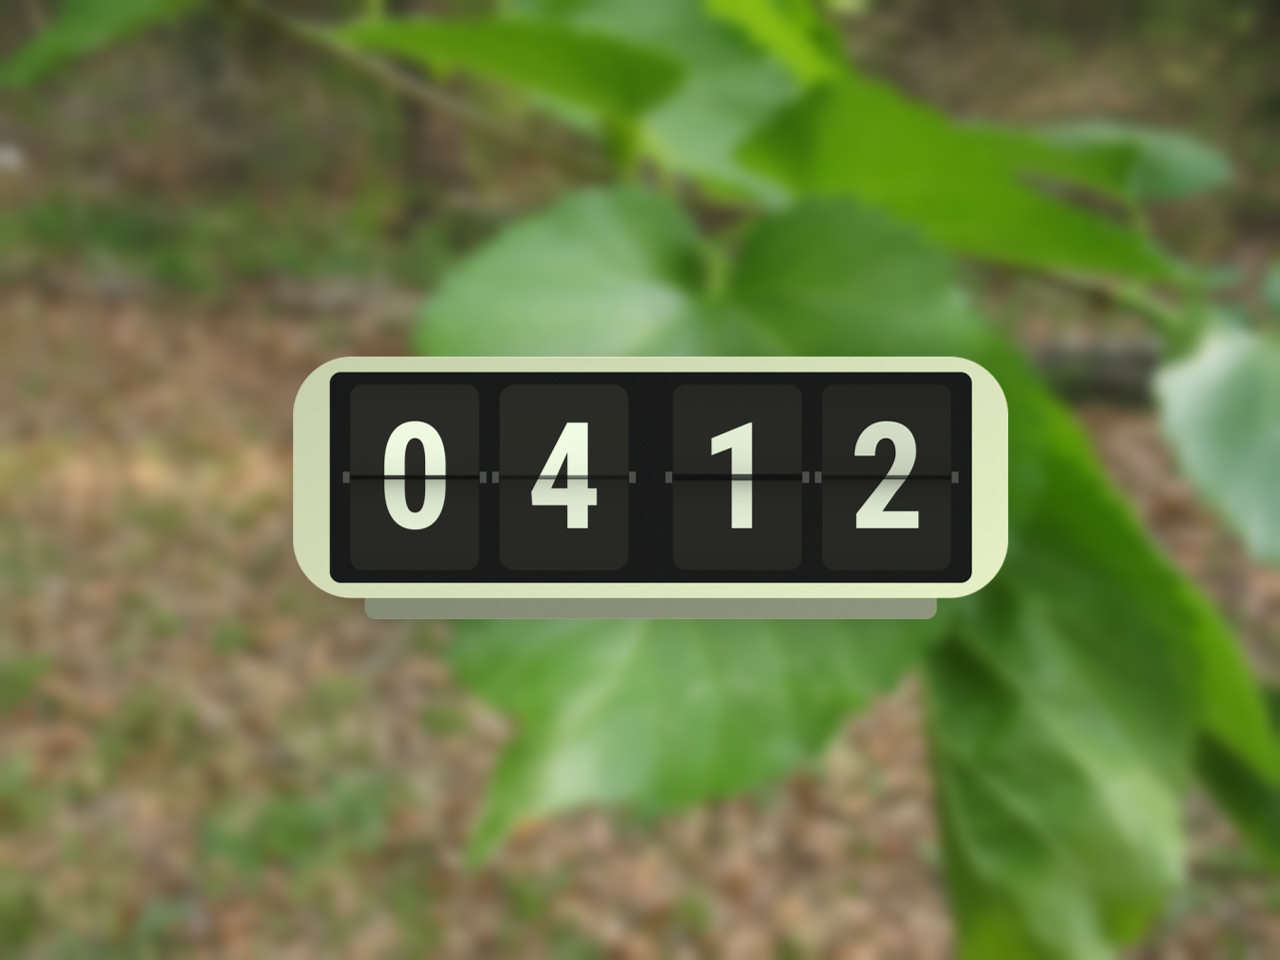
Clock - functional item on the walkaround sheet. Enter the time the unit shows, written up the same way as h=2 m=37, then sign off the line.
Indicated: h=4 m=12
